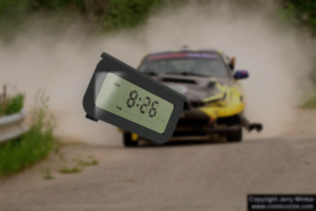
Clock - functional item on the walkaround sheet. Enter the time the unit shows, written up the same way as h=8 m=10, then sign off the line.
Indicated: h=8 m=26
